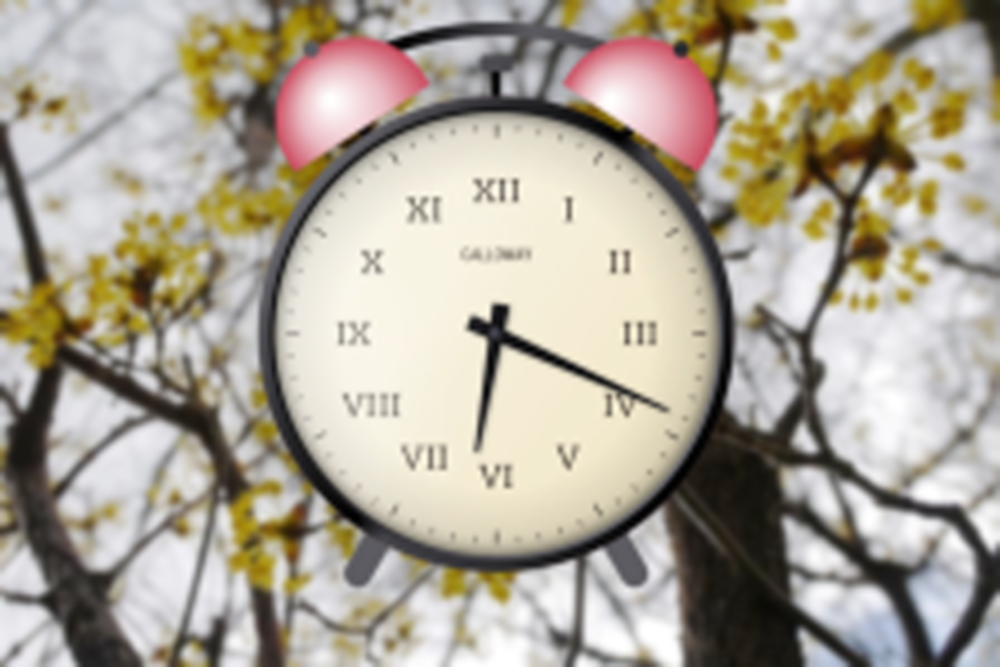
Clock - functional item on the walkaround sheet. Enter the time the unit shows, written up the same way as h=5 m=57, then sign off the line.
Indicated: h=6 m=19
